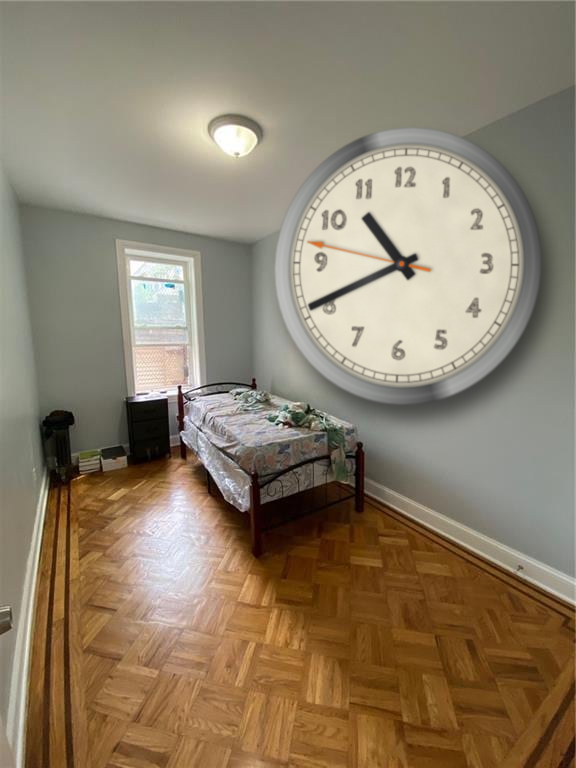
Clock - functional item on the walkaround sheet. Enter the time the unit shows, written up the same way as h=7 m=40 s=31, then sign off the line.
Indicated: h=10 m=40 s=47
